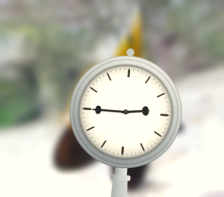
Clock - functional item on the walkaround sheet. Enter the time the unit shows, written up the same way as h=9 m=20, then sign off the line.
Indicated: h=2 m=45
